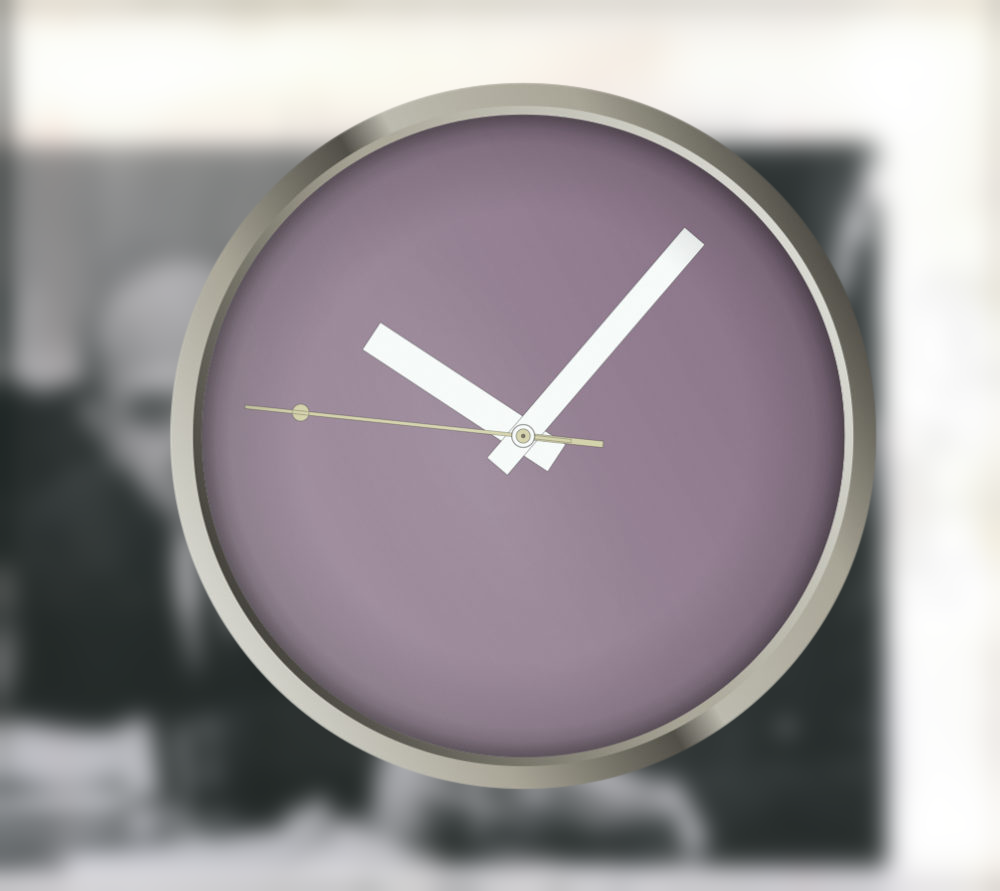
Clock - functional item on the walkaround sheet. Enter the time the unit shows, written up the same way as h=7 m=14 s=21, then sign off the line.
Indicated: h=10 m=6 s=46
